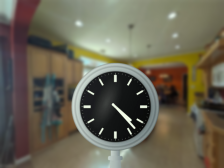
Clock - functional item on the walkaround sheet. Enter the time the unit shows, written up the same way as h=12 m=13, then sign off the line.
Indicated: h=4 m=23
